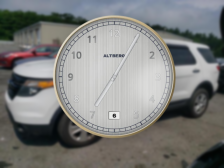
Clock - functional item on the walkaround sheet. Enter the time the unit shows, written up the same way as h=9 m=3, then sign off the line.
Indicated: h=7 m=5
